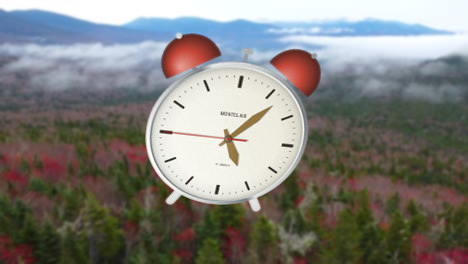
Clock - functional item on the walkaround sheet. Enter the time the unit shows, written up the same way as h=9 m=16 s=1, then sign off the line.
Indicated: h=5 m=6 s=45
